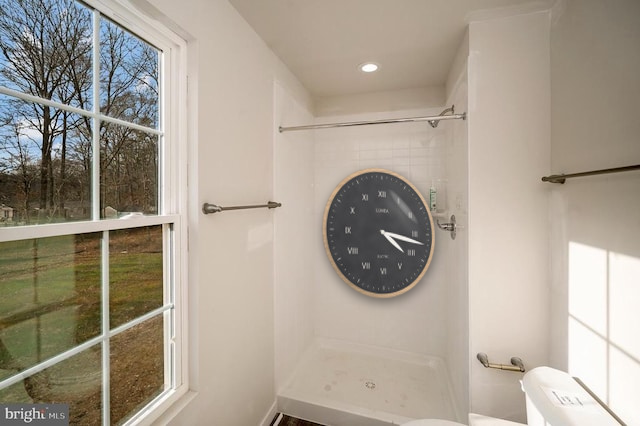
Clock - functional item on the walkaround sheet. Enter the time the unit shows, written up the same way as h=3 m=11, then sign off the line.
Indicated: h=4 m=17
